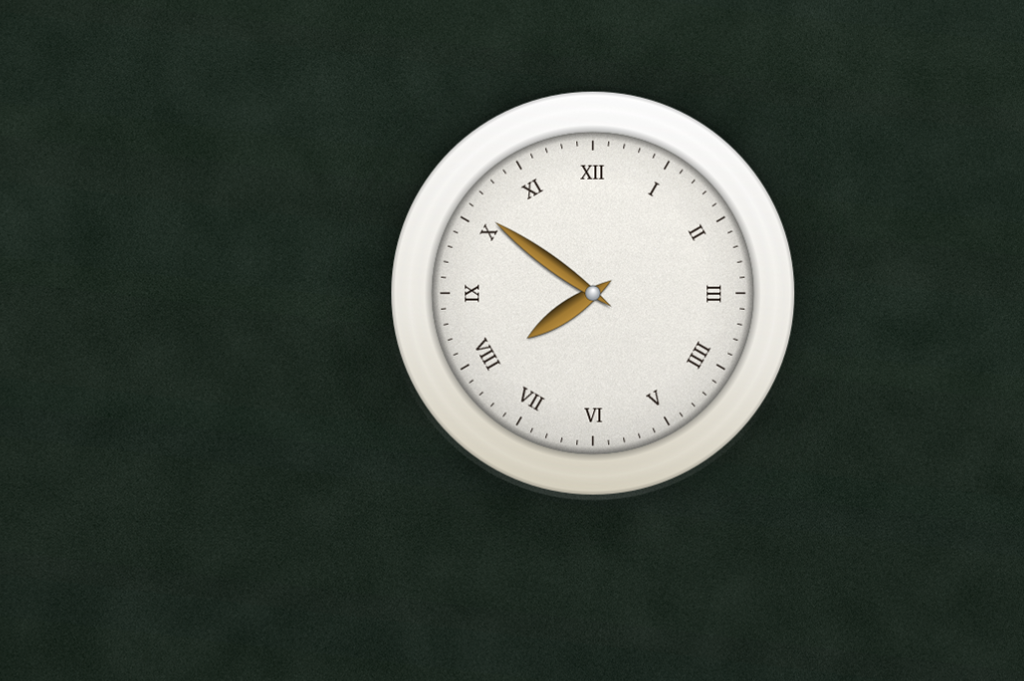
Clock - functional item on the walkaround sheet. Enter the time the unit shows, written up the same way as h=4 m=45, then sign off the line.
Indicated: h=7 m=51
